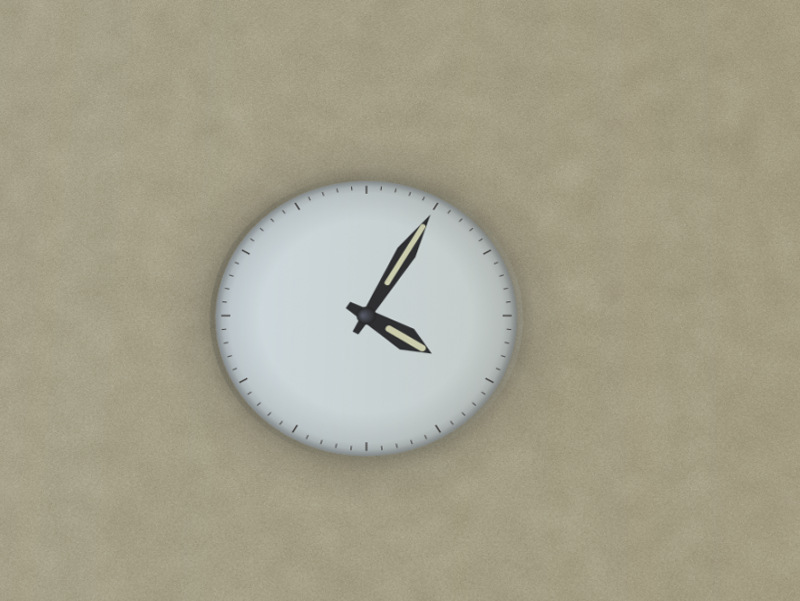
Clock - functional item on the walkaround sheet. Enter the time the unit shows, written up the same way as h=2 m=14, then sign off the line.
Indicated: h=4 m=5
